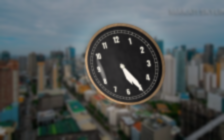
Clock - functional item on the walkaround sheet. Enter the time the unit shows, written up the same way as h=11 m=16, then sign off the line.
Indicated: h=5 m=25
